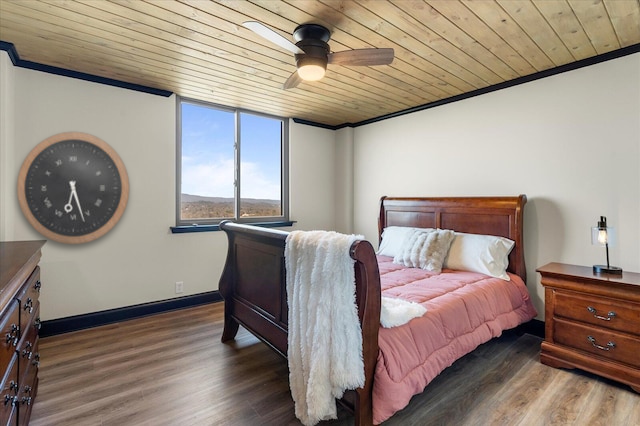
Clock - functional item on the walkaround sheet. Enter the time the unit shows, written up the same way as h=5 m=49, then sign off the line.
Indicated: h=6 m=27
